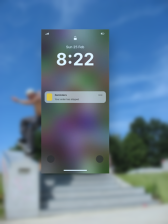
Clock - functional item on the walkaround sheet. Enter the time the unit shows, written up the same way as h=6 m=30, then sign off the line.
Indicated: h=8 m=22
